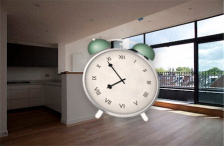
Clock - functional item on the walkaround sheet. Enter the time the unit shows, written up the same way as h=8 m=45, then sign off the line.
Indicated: h=7 m=54
